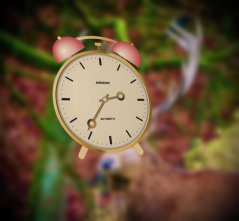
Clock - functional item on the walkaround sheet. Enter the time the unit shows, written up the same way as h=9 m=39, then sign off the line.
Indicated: h=2 m=36
